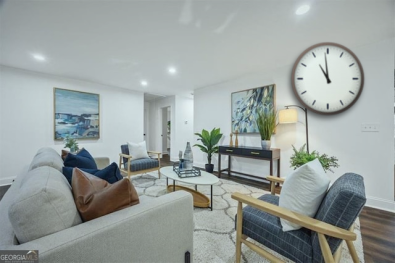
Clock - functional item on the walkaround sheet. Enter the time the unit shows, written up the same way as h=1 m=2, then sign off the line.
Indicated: h=10 m=59
